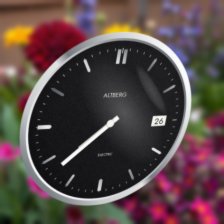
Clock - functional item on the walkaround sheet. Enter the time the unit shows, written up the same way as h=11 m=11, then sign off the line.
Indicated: h=7 m=38
